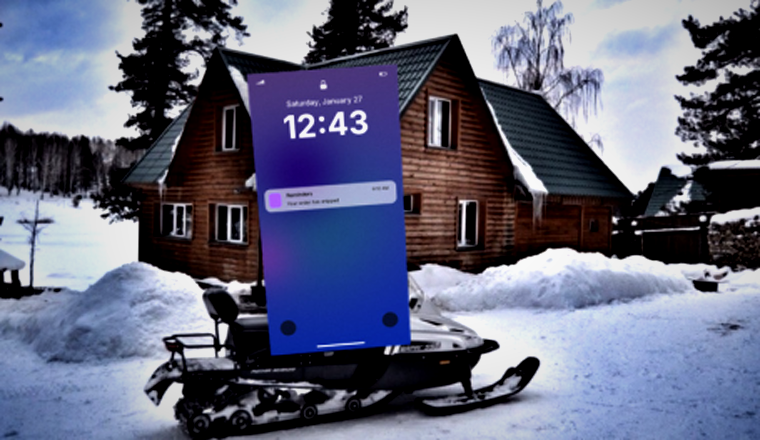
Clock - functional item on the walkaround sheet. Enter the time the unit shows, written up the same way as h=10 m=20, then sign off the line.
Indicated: h=12 m=43
